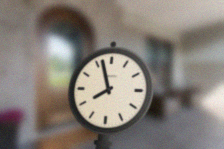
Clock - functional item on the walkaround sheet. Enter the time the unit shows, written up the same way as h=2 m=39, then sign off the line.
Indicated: h=7 m=57
